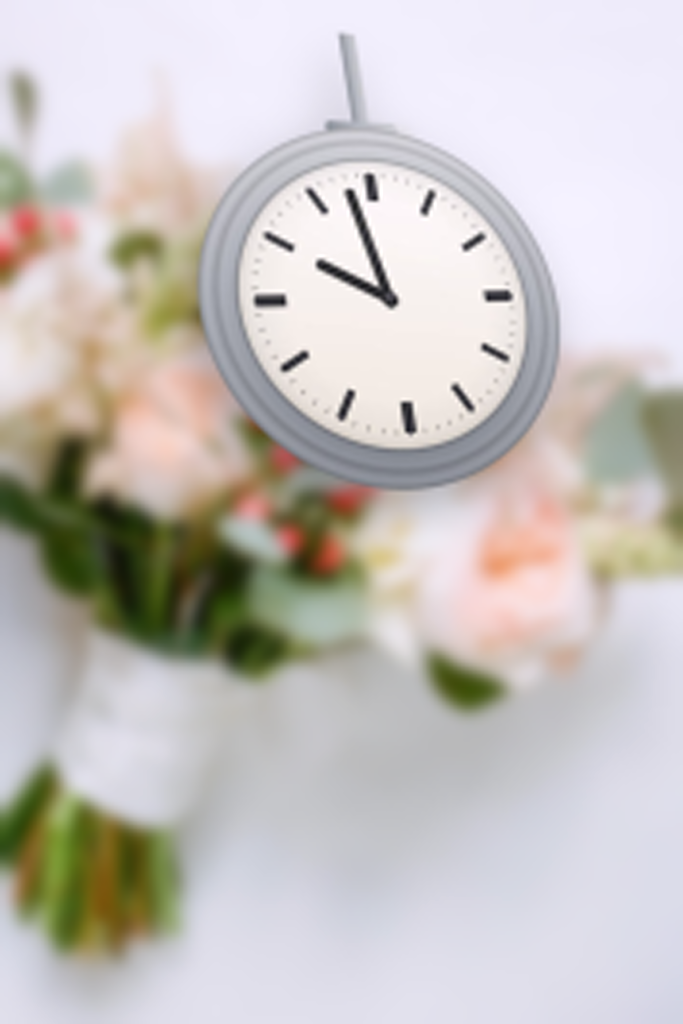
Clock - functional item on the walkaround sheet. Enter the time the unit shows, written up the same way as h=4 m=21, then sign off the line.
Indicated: h=9 m=58
